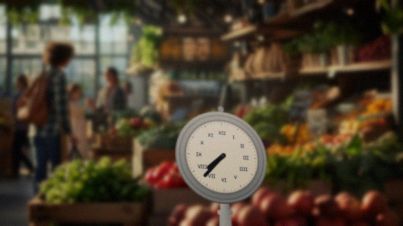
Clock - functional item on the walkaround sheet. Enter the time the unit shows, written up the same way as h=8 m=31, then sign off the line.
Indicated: h=7 m=37
